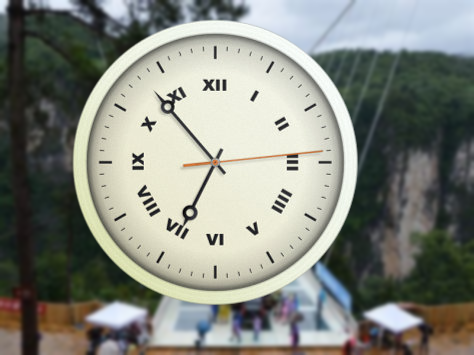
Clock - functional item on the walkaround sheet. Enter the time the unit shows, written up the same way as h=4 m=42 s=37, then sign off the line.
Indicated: h=6 m=53 s=14
